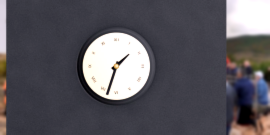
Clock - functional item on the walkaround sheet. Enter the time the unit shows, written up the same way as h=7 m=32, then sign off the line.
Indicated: h=1 m=33
